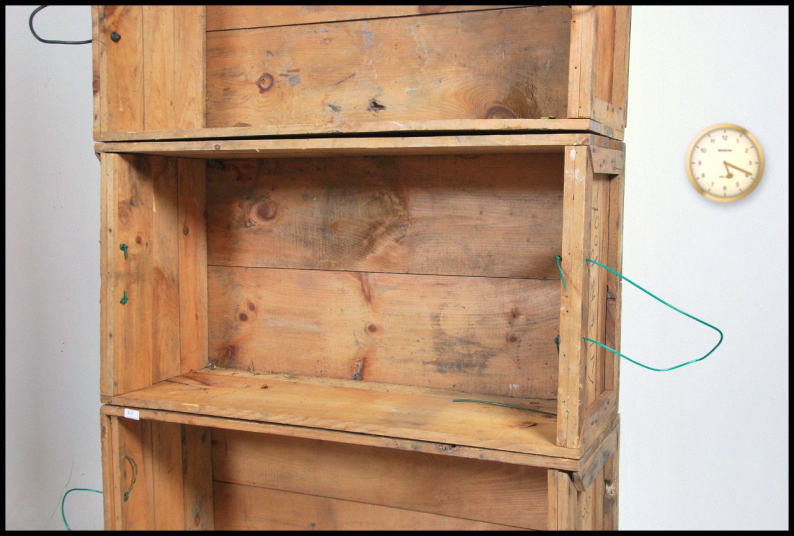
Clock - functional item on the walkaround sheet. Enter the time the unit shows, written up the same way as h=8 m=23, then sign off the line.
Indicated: h=5 m=19
